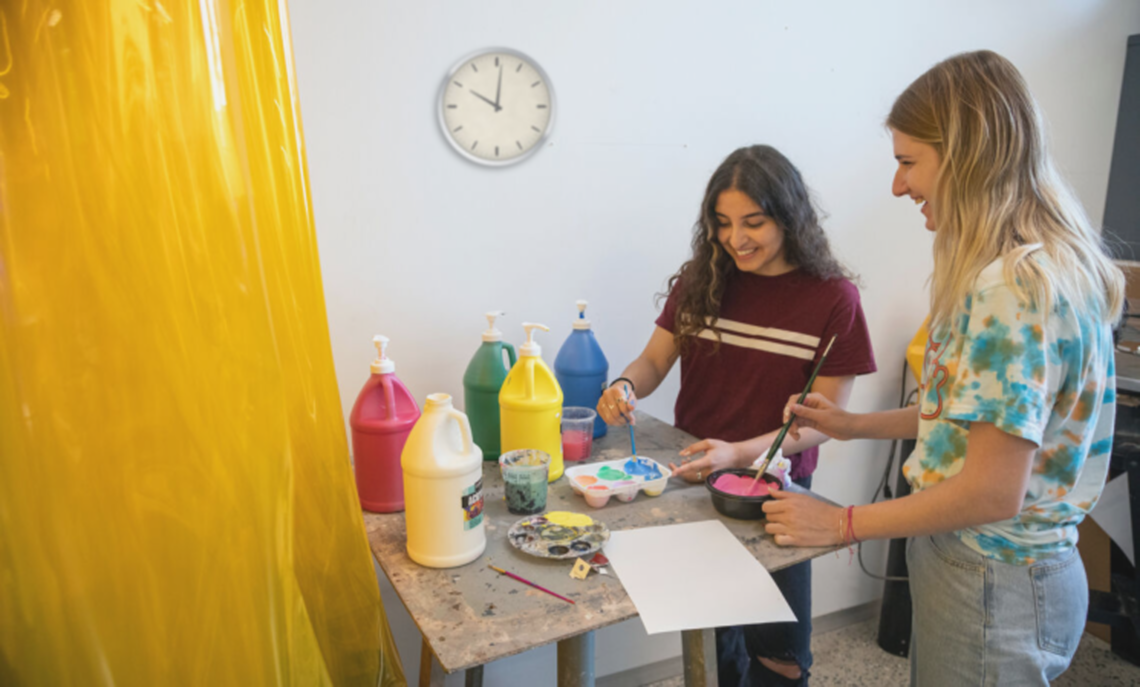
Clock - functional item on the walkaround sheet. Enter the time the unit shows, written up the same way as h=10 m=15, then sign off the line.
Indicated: h=10 m=1
